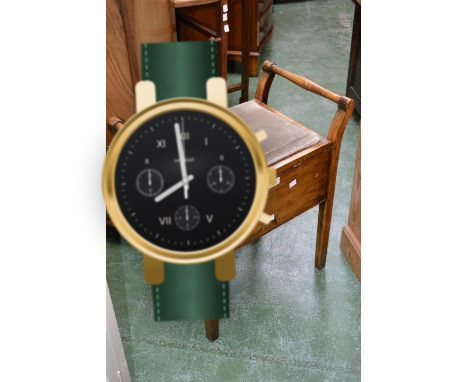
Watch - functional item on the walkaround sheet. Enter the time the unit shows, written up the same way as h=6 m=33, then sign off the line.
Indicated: h=7 m=59
